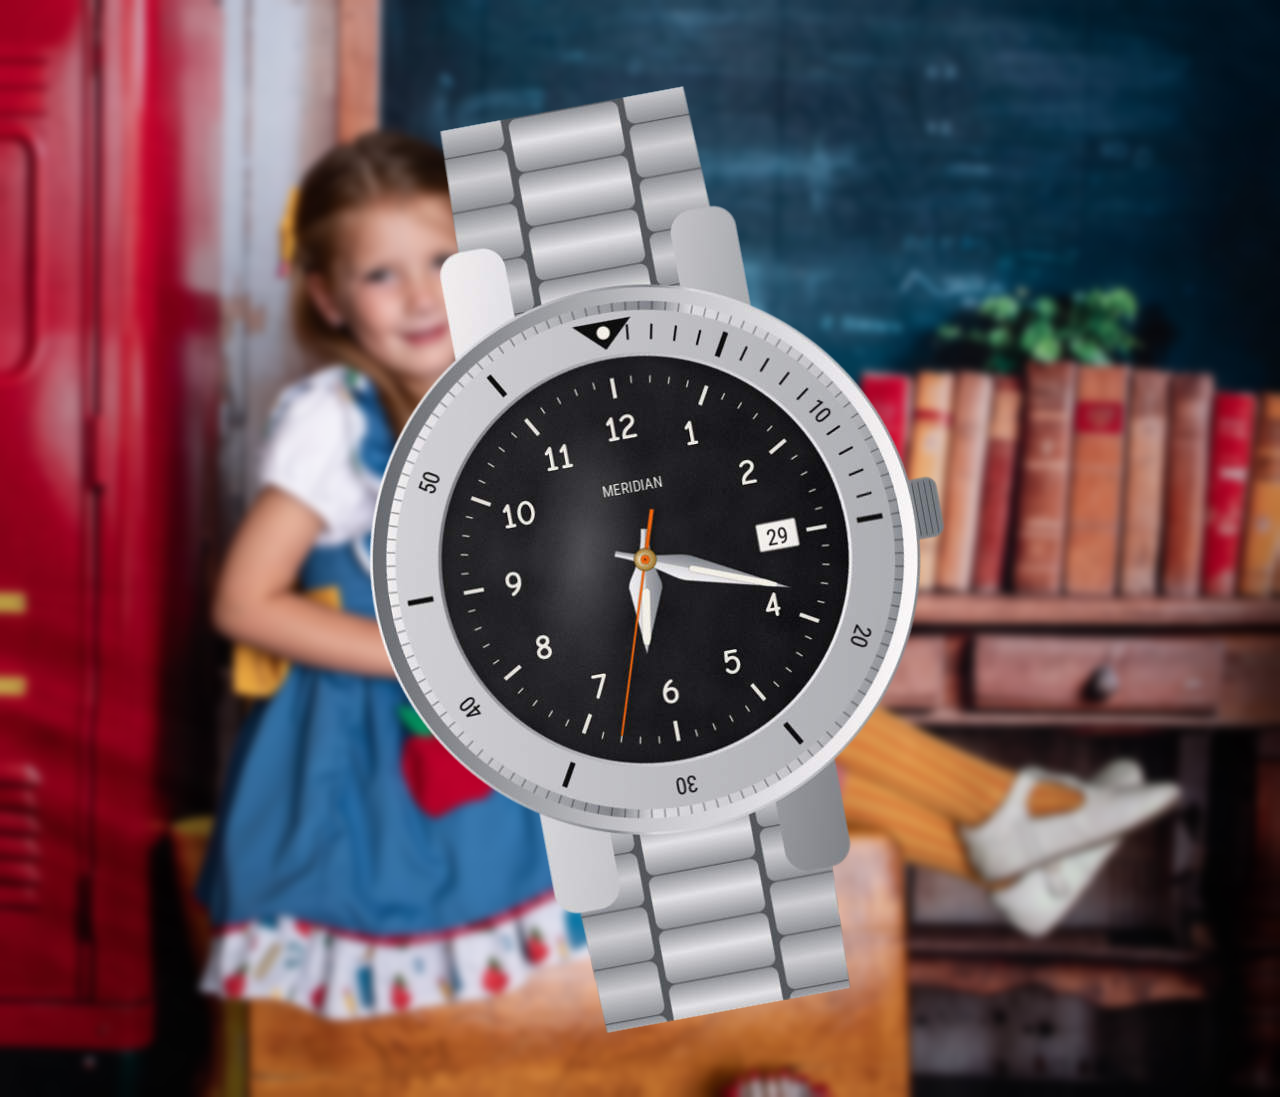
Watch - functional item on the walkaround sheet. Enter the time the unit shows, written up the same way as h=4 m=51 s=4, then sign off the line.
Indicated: h=6 m=18 s=33
